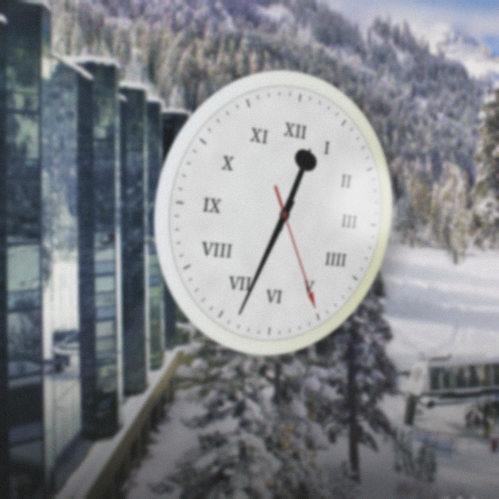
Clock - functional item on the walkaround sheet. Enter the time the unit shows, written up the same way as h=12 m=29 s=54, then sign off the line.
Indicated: h=12 m=33 s=25
